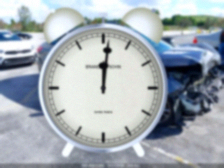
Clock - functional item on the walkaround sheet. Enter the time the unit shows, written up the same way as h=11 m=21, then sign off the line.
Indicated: h=12 m=1
